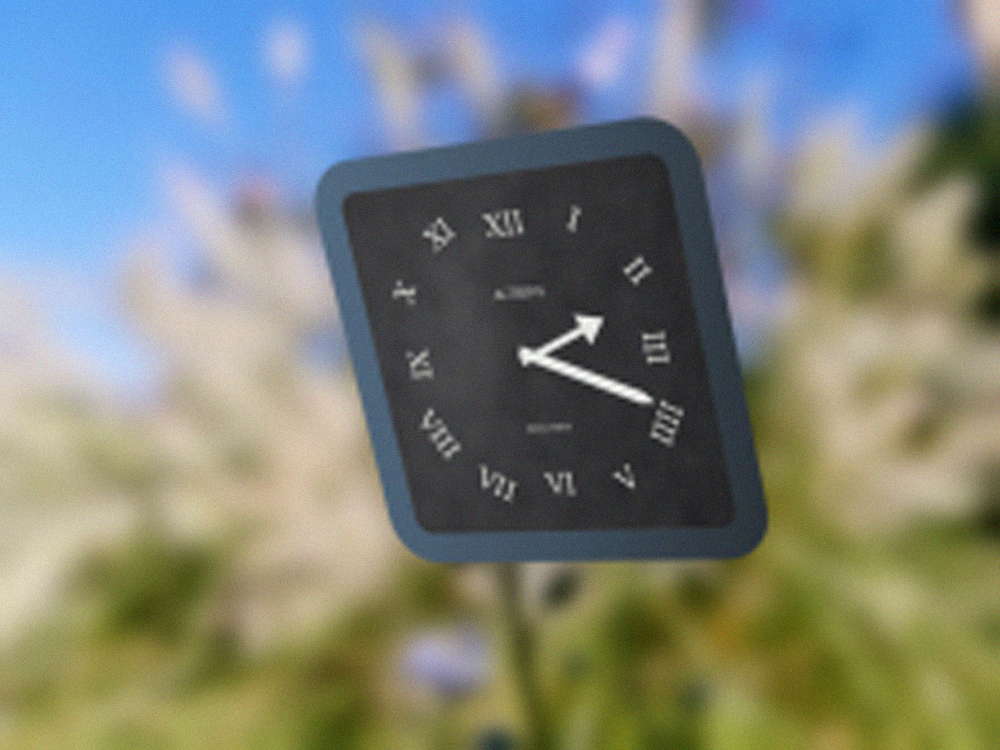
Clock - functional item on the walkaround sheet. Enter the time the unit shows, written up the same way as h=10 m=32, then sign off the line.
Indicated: h=2 m=19
